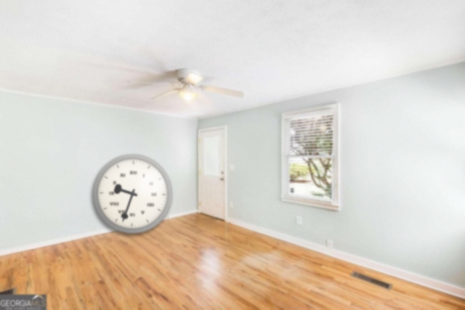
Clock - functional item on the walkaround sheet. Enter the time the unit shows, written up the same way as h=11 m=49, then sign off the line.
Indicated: h=9 m=33
